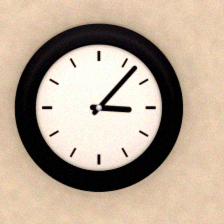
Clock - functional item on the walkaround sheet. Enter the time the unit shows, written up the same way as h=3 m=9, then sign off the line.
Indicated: h=3 m=7
